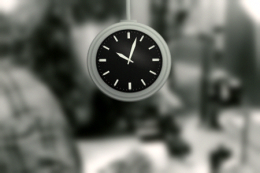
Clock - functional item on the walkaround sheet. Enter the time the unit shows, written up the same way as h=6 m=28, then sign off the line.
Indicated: h=10 m=3
